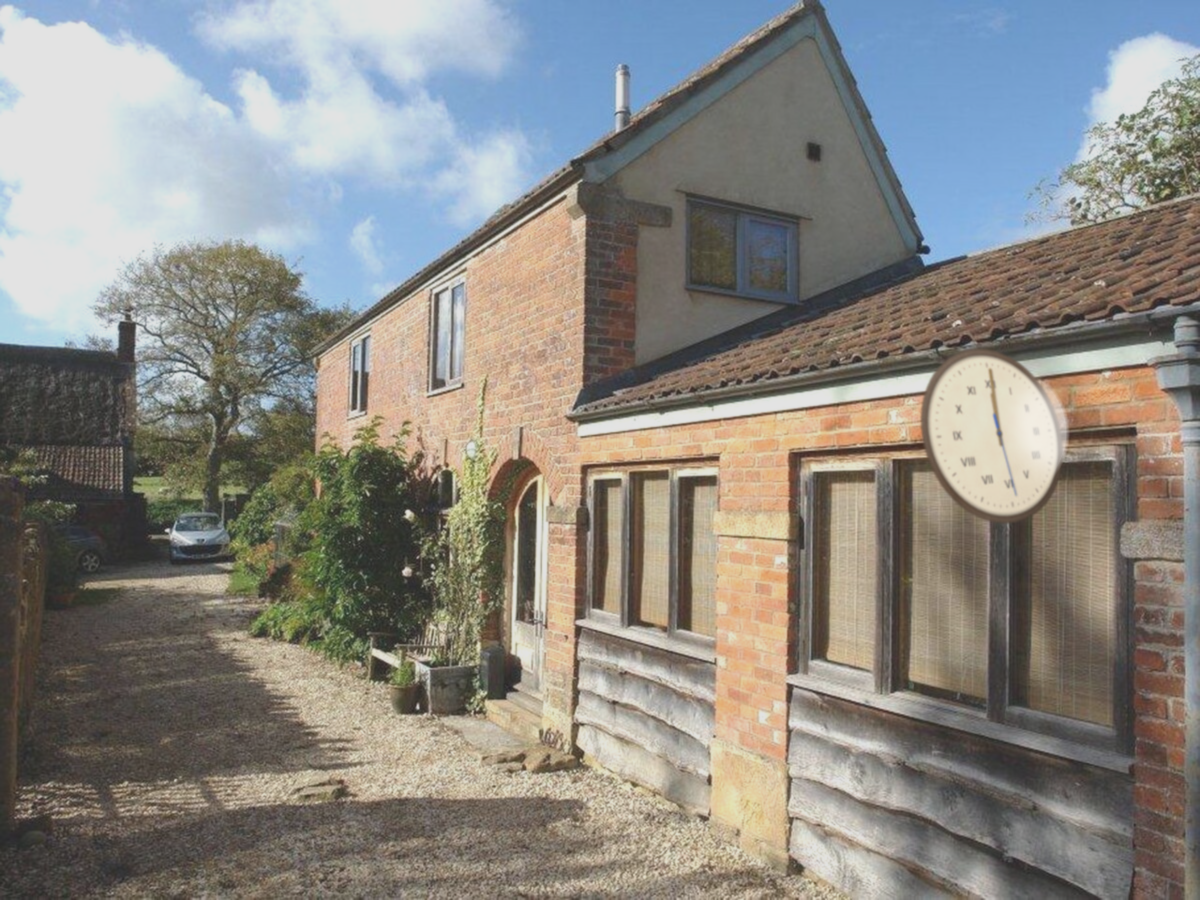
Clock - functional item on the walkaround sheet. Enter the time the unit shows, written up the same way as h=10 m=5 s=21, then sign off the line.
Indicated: h=12 m=0 s=29
